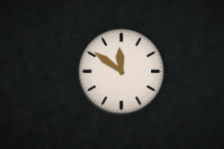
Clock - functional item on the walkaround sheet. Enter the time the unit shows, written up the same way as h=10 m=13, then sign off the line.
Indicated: h=11 m=51
